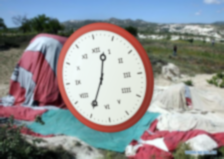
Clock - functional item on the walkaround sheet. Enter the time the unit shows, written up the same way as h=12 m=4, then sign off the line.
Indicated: h=12 m=35
